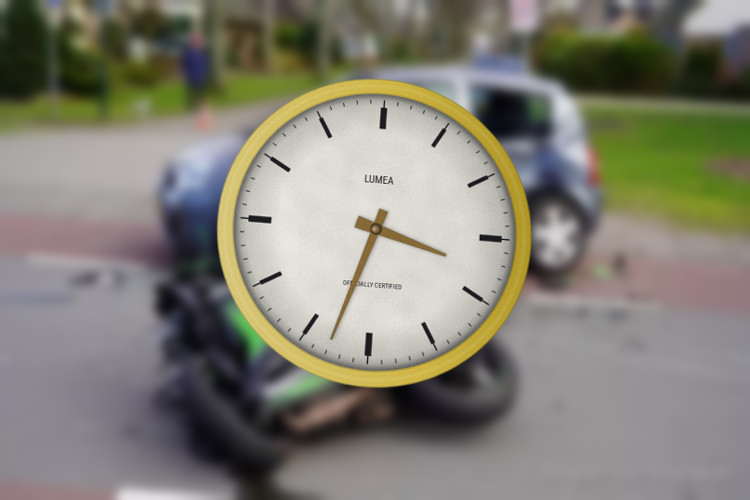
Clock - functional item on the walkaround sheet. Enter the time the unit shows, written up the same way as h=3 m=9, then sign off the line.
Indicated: h=3 m=33
